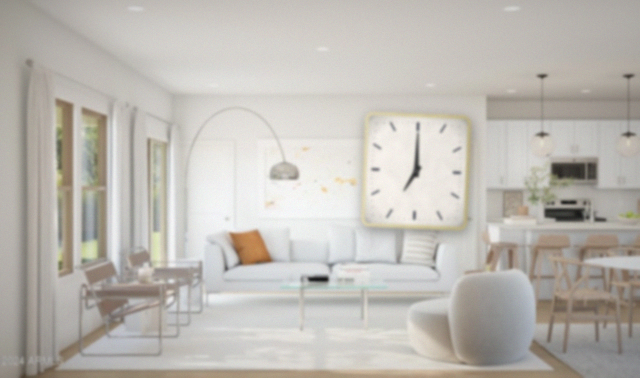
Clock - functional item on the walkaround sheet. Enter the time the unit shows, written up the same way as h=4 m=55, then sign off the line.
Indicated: h=7 m=0
